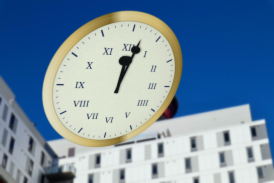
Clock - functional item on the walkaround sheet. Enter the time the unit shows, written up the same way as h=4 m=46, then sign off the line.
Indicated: h=12 m=2
